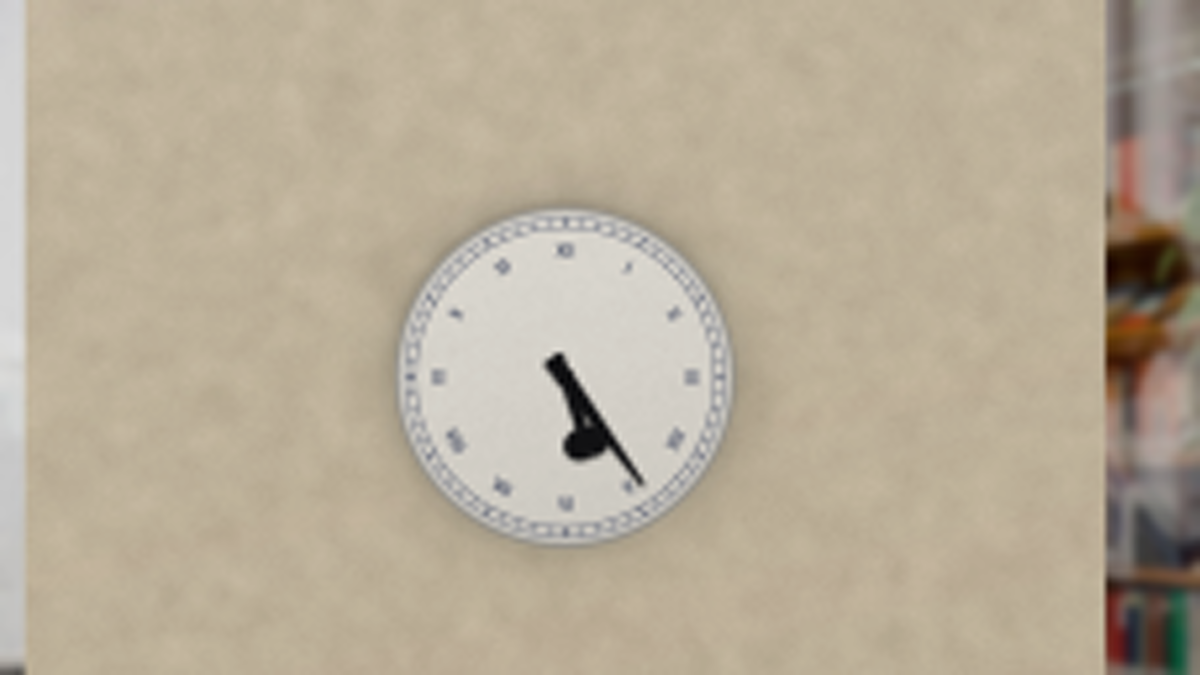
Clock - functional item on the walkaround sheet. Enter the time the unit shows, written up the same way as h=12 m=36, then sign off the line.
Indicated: h=5 m=24
